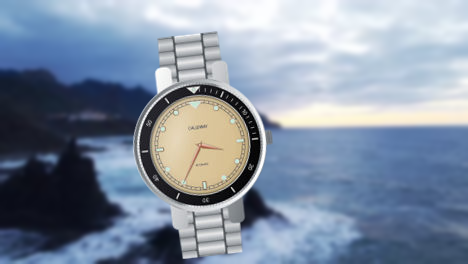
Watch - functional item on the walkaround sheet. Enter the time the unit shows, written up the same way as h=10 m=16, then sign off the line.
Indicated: h=3 m=35
